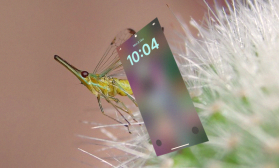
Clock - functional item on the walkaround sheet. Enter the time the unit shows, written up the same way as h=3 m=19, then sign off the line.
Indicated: h=10 m=4
